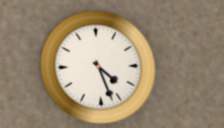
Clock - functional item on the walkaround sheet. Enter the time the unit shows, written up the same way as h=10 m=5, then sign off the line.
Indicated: h=4 m=27
